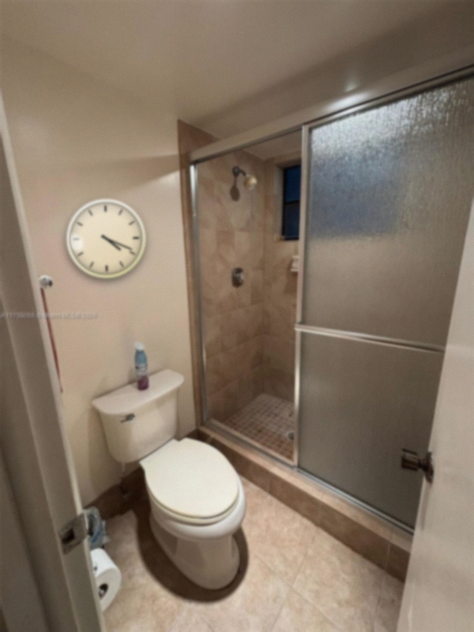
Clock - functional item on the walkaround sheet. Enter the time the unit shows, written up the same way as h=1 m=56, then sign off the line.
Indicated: h=4 m=19
